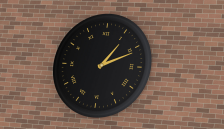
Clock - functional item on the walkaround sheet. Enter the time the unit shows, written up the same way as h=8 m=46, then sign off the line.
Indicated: h=1 m=11
